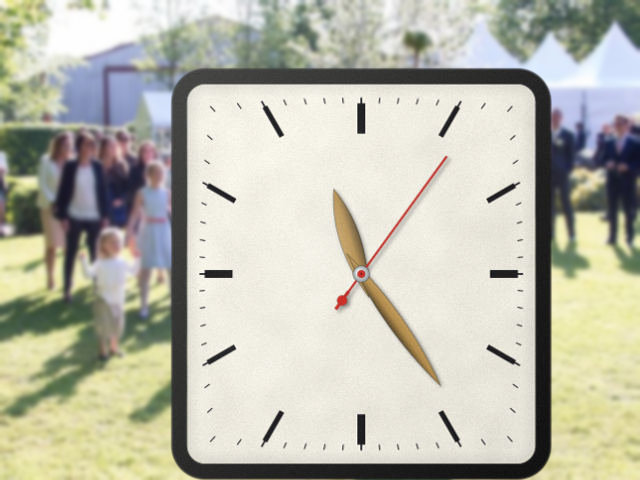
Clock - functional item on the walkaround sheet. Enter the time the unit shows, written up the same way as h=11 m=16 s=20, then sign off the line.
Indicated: h=11 m=24 s=6
